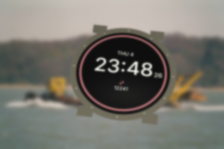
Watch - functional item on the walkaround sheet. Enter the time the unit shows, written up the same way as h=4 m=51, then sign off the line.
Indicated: h=23 m=48
